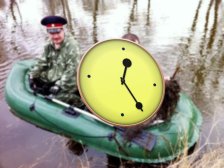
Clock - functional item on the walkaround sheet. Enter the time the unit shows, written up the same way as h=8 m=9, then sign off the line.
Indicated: h=12 m=24
